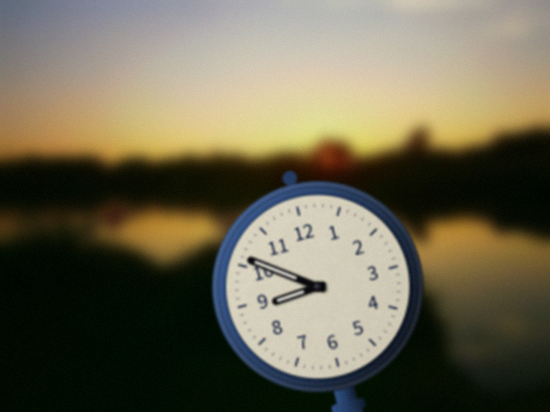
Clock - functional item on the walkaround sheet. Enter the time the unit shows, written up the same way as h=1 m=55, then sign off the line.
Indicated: h=8 m=51
